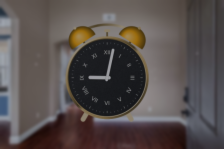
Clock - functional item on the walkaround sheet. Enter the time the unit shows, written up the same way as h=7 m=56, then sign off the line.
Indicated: h=9 m=2
